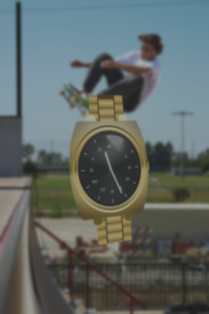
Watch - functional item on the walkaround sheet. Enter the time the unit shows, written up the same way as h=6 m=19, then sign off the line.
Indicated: h=11 m=26
